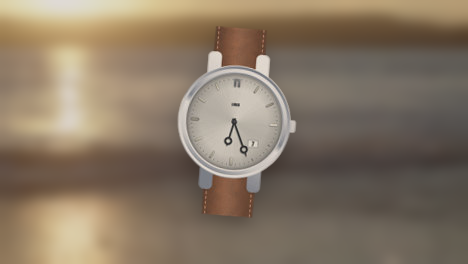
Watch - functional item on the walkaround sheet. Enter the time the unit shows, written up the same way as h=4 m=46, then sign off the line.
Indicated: h=6 m=26
